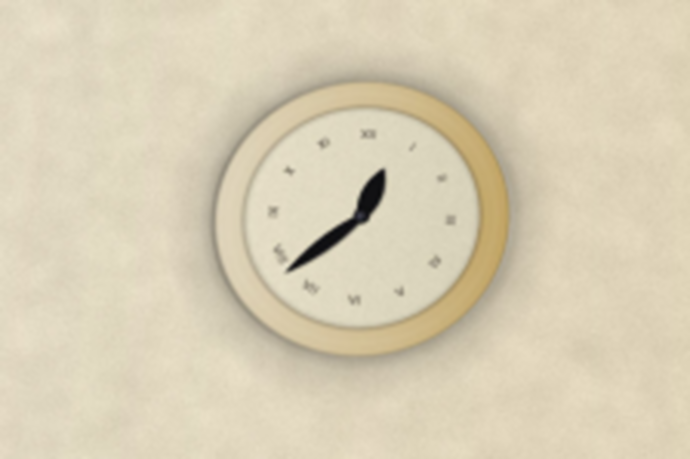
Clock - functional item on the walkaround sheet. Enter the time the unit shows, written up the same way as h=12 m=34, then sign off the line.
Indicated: h=12 m=38
